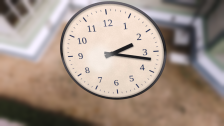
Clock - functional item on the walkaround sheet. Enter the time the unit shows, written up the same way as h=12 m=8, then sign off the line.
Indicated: h=2 m=17
